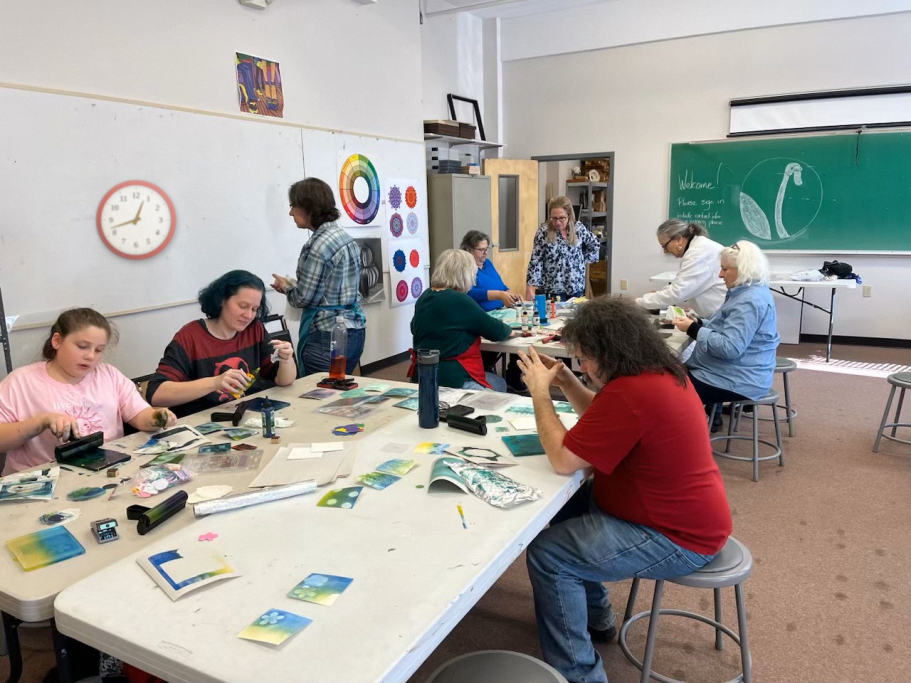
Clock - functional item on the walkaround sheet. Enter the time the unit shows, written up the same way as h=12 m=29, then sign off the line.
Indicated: h=12 m=42
